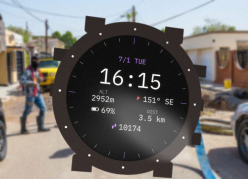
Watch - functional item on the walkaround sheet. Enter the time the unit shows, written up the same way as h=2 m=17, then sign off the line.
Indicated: h=16 m=15
